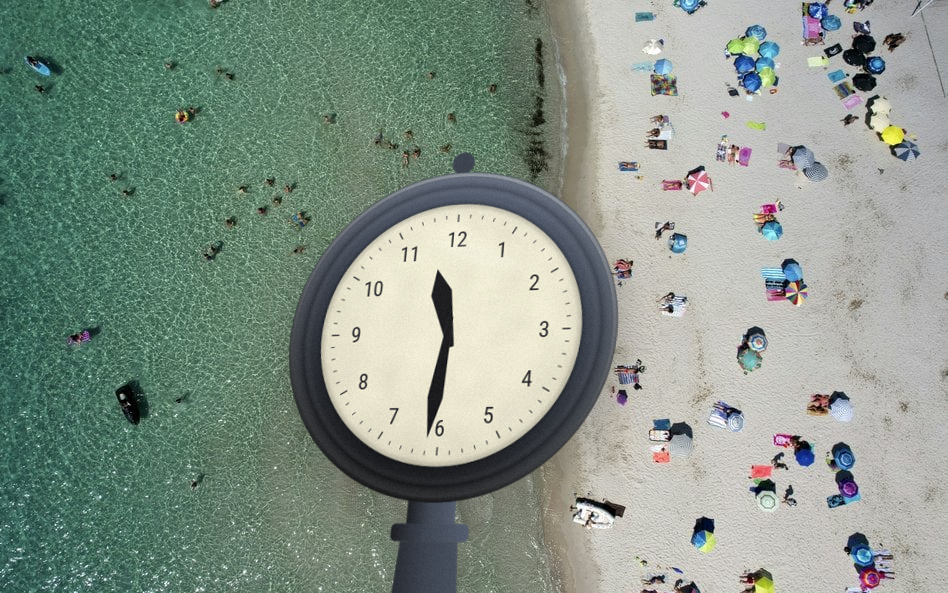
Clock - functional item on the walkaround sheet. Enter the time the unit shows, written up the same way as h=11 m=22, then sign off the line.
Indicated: h=11 m=31
